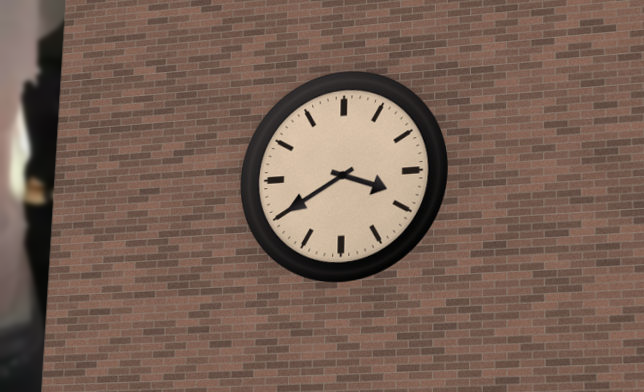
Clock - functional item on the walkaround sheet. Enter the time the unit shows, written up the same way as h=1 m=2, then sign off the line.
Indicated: h=3 m=40
